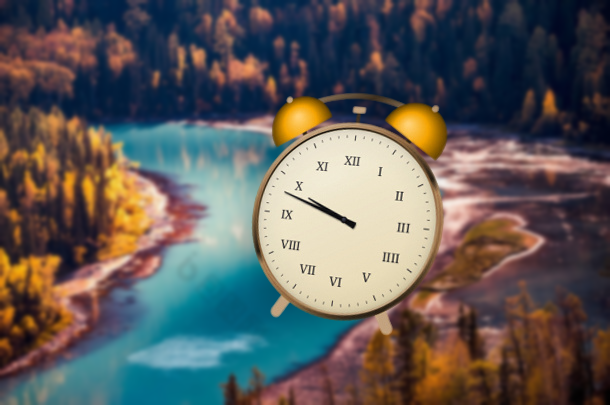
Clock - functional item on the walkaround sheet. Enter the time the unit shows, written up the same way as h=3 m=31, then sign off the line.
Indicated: h=9 m=48
